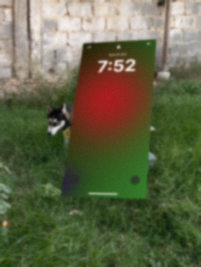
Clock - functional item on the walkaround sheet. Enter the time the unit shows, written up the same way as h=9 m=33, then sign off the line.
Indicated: h=7 m=52
